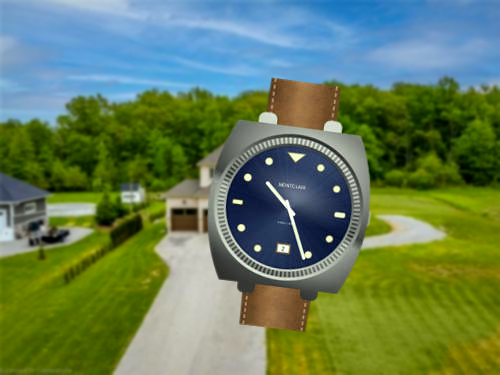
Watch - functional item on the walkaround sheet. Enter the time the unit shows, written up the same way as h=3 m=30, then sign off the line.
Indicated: h=10 m=26
